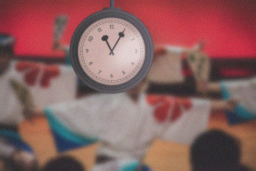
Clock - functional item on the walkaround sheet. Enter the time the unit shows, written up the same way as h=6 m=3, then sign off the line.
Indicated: h=11 m=5
